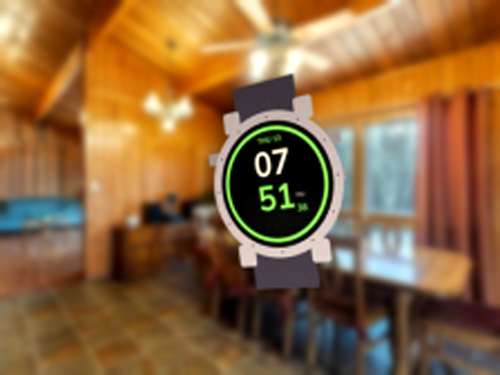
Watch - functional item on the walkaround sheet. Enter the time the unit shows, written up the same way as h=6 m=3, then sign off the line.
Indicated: h=7 m=51
